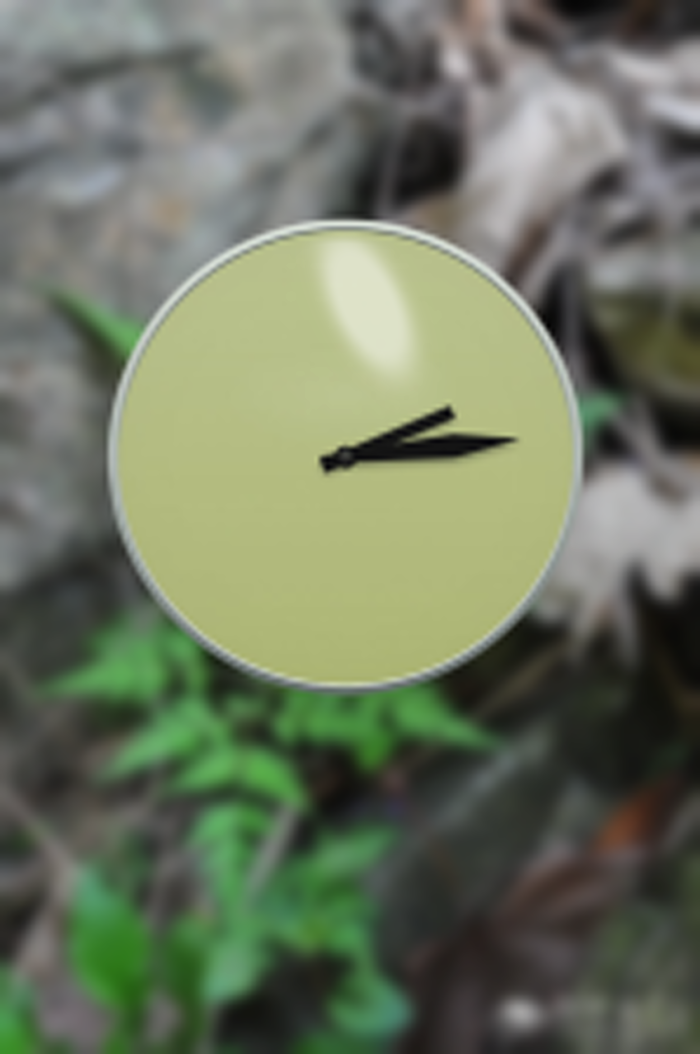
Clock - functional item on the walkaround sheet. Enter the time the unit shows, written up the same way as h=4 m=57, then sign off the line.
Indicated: h=2 m=14
